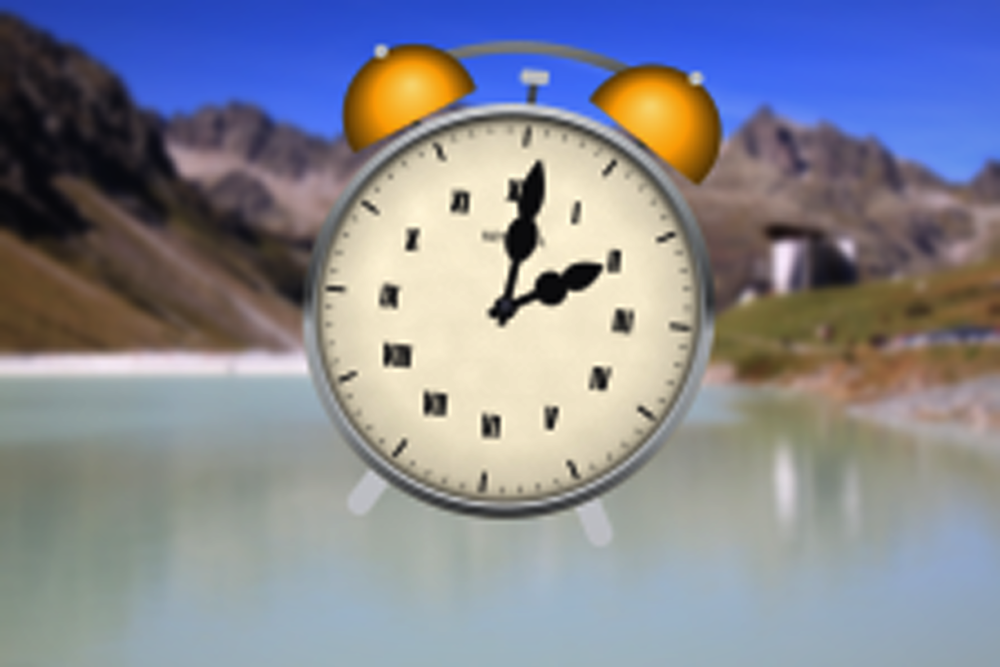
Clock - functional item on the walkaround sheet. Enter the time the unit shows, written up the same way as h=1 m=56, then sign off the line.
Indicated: h=2 m=1
